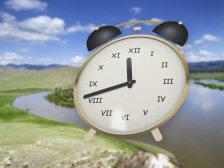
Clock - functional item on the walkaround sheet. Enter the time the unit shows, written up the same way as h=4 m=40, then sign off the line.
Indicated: h=11 m=42
